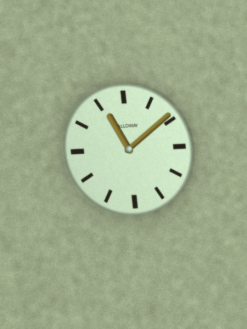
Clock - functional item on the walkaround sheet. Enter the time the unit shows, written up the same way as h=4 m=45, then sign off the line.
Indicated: h=11 m=9
